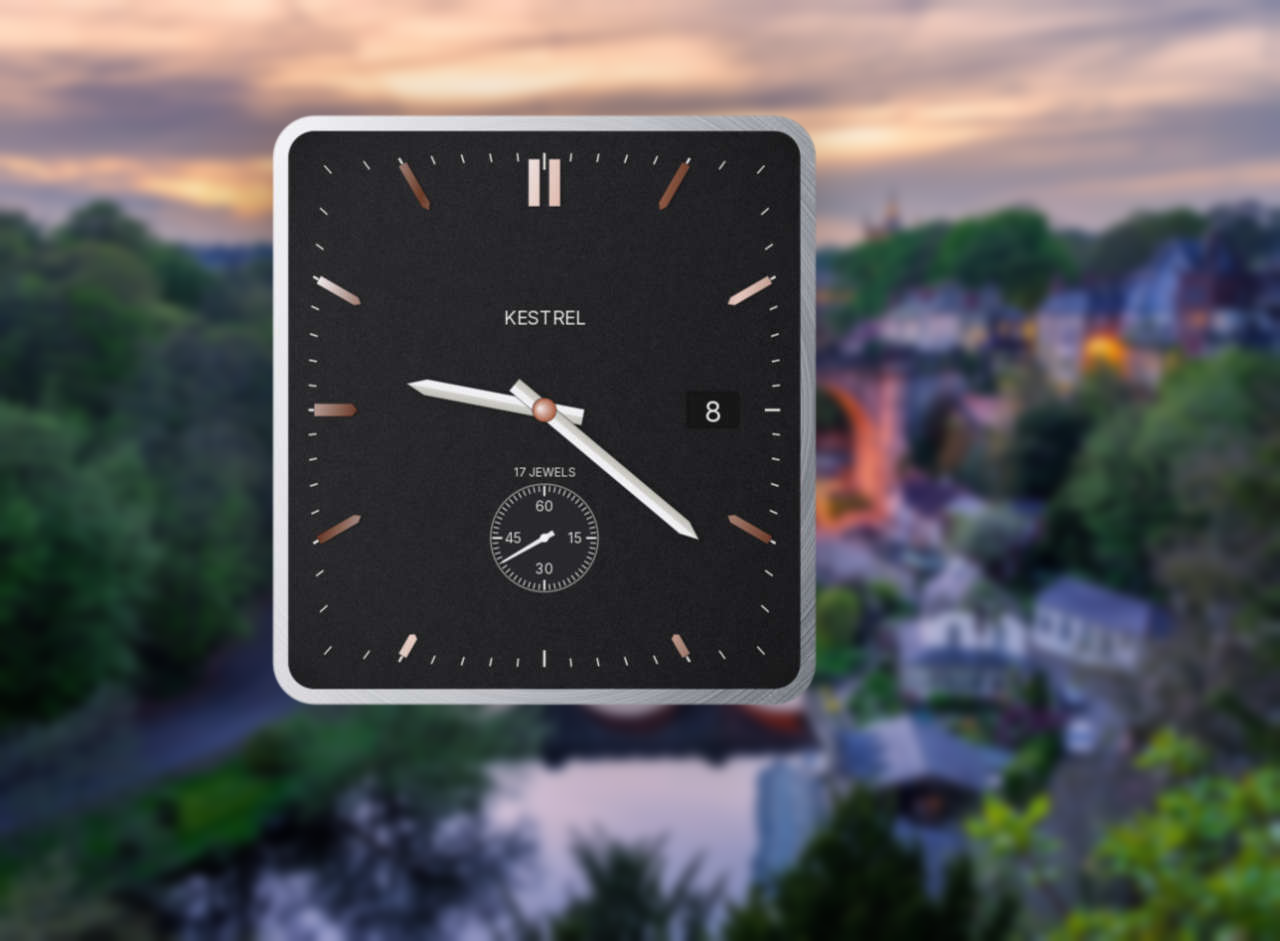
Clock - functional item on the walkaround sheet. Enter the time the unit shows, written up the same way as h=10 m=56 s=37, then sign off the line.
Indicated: h=9 m=21 s=40
